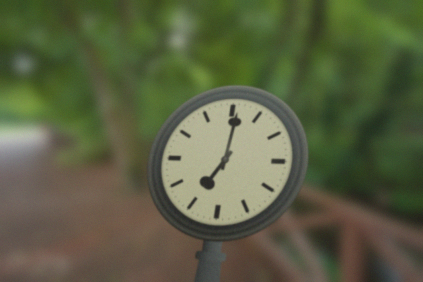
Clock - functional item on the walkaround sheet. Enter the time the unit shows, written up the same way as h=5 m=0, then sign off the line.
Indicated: h=7 m=1
